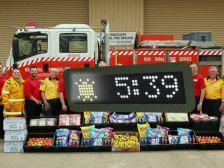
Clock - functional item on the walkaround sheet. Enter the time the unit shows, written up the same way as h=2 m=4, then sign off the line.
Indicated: h=5 m=39
